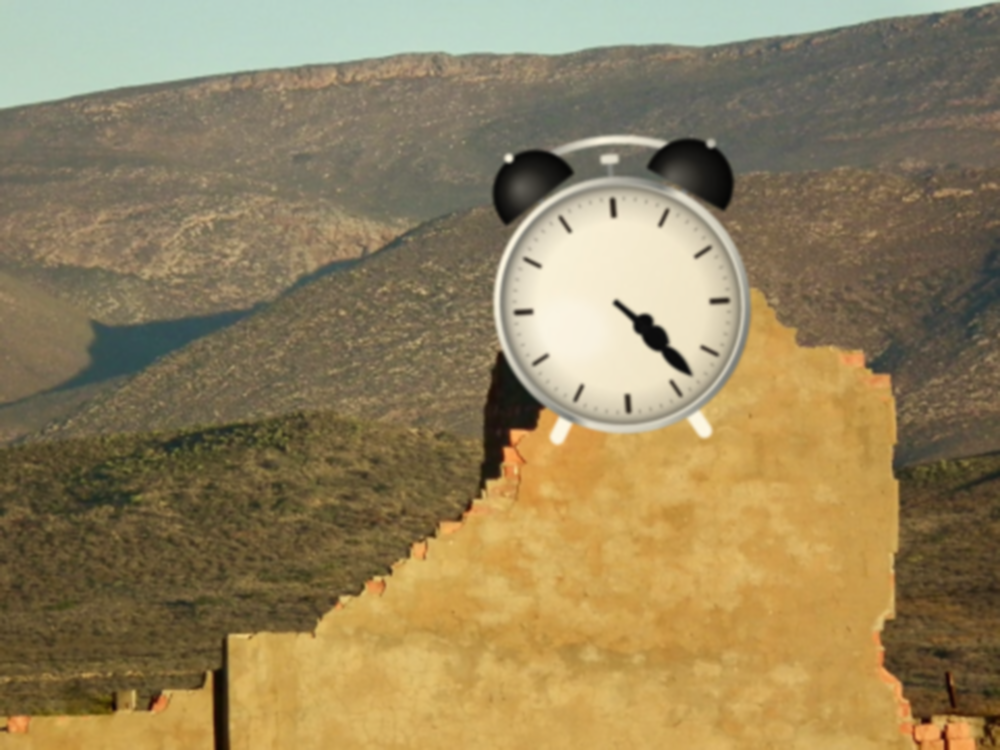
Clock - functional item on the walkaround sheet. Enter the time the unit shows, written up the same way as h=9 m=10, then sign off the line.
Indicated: h=4 m=23
